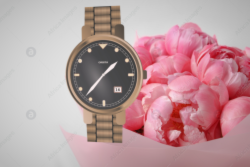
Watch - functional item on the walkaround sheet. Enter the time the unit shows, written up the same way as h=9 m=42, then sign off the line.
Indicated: h=1 m=37
